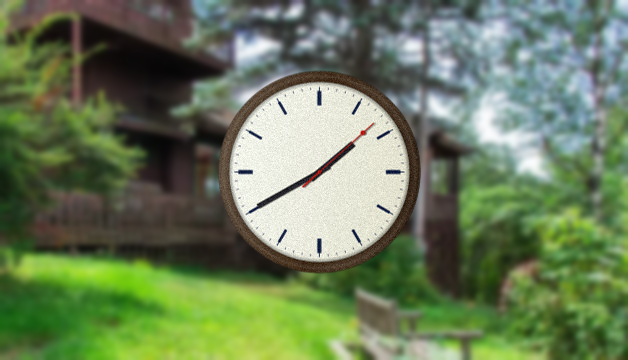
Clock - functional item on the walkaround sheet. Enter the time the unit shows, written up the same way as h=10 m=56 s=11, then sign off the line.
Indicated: h=1 m=40 s=8
